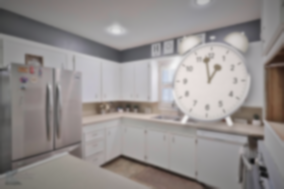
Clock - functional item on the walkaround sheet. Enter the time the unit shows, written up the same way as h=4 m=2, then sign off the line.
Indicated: h=12 m=58
